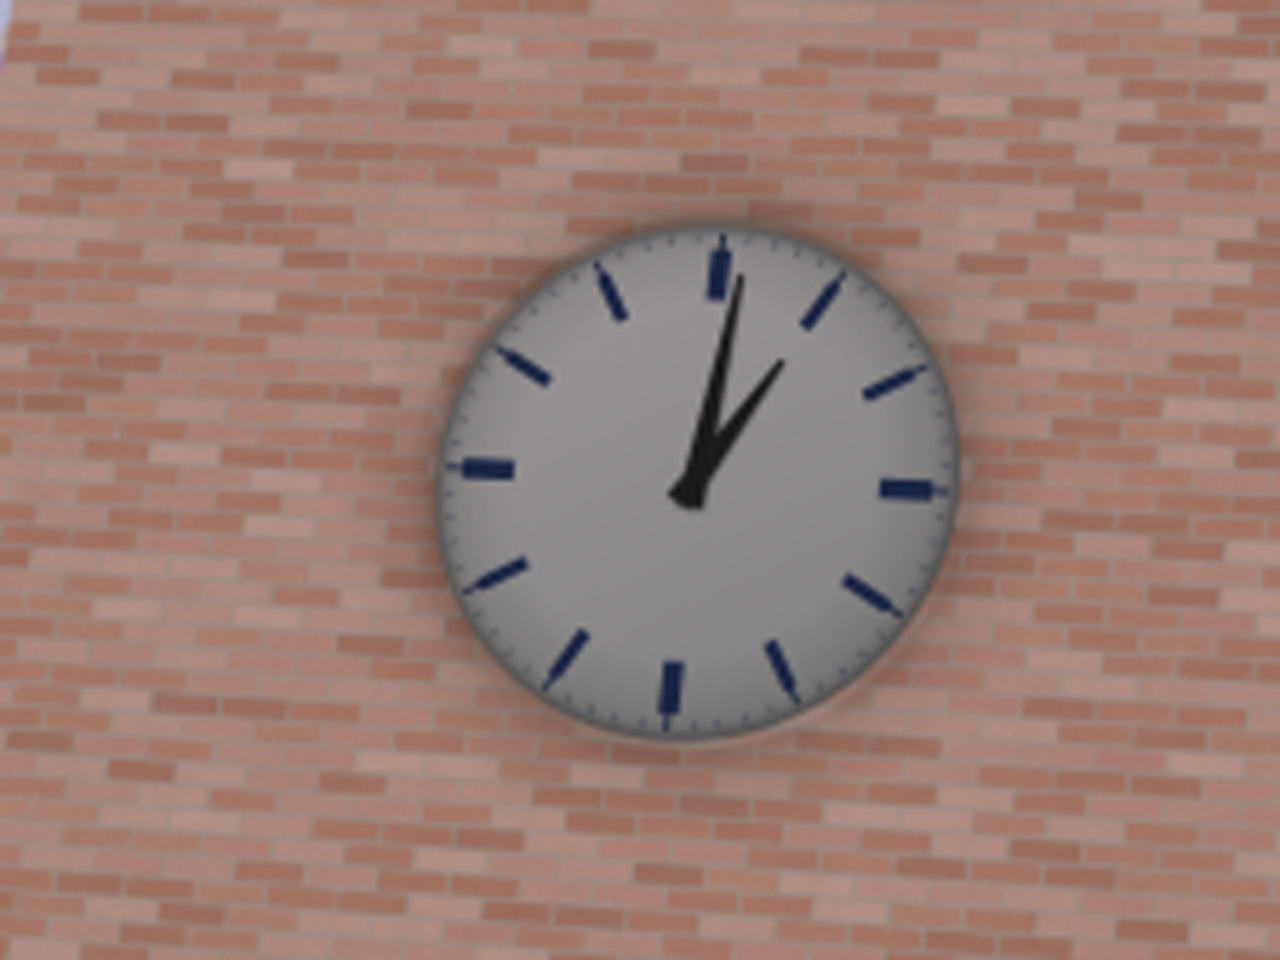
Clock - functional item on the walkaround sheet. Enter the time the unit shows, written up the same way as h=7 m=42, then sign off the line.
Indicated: h=1 m=1
